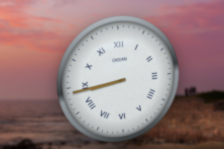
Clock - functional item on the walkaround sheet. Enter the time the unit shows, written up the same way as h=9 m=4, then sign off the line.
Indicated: h=8 m=44
